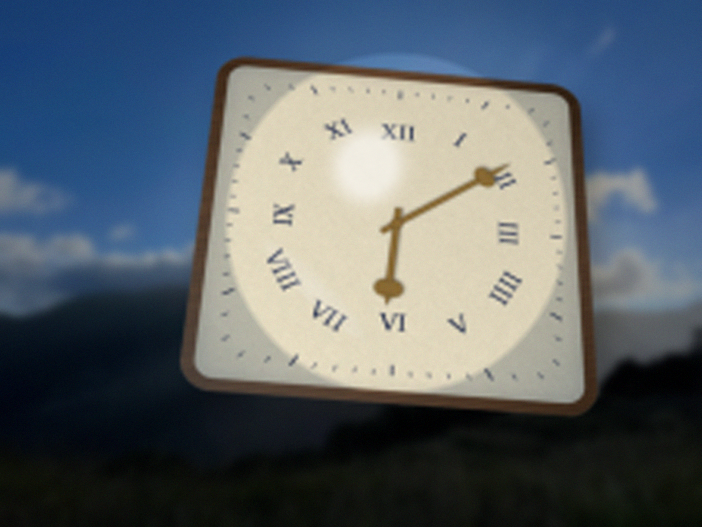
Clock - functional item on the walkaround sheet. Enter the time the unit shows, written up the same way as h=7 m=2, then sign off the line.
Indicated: h=6 m=9
